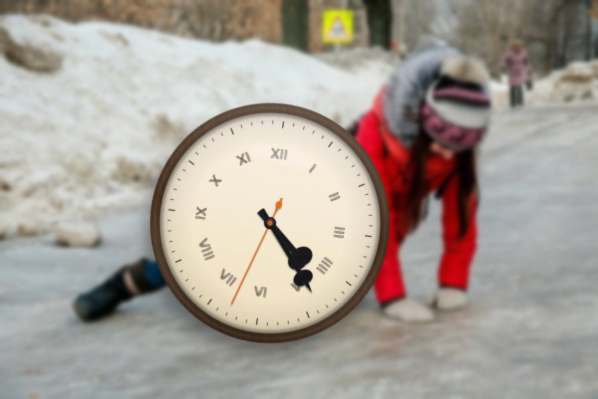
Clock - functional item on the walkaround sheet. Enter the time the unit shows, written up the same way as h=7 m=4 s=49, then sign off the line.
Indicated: h=4 m=23 s=33
